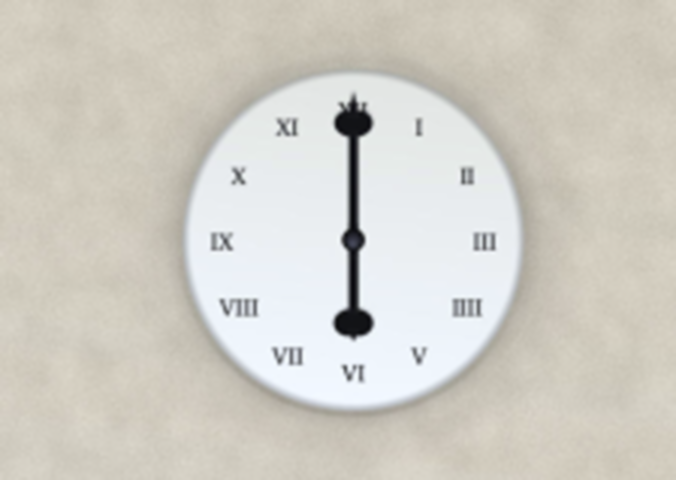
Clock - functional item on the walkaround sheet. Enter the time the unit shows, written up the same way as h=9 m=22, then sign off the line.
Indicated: h=6 m=0
